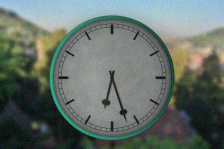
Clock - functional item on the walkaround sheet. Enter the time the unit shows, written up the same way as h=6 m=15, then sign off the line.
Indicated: h=6 m=27
